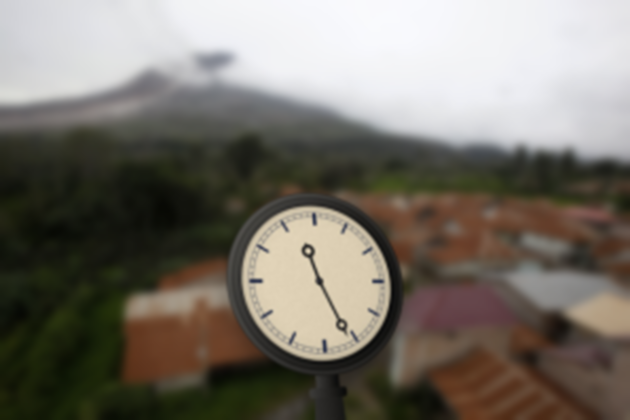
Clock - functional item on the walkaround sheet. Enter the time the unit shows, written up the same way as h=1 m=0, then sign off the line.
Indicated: h=11 m=26
